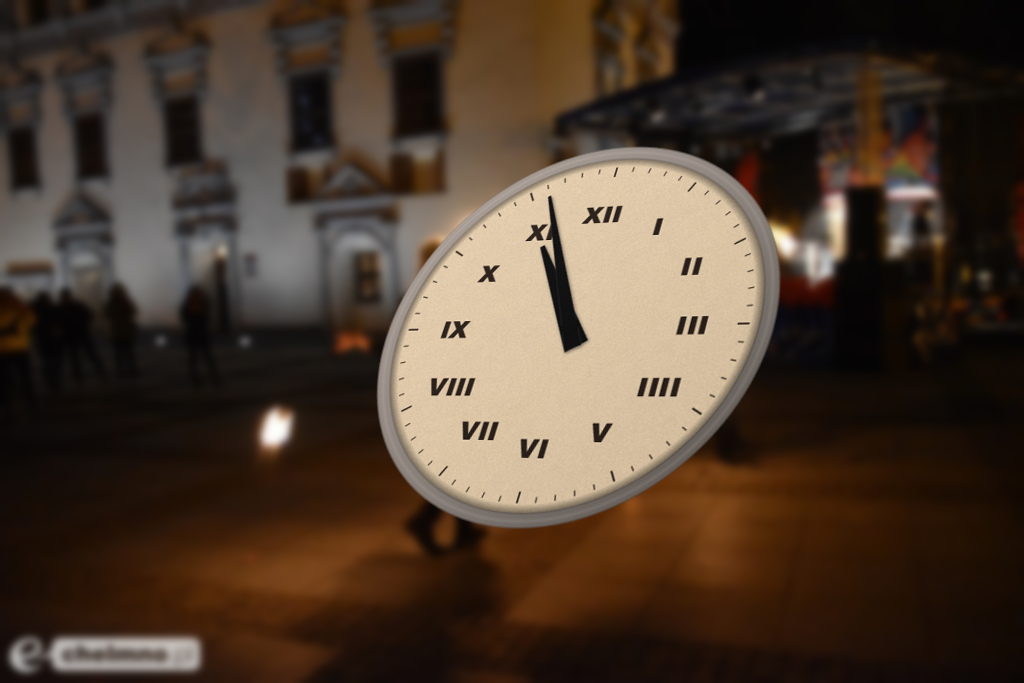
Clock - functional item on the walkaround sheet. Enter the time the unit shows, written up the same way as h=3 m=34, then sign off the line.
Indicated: h=10 m=56
